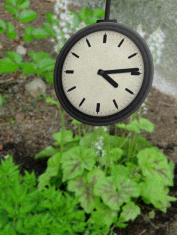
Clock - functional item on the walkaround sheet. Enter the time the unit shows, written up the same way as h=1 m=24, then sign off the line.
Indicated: h=4 m=14
